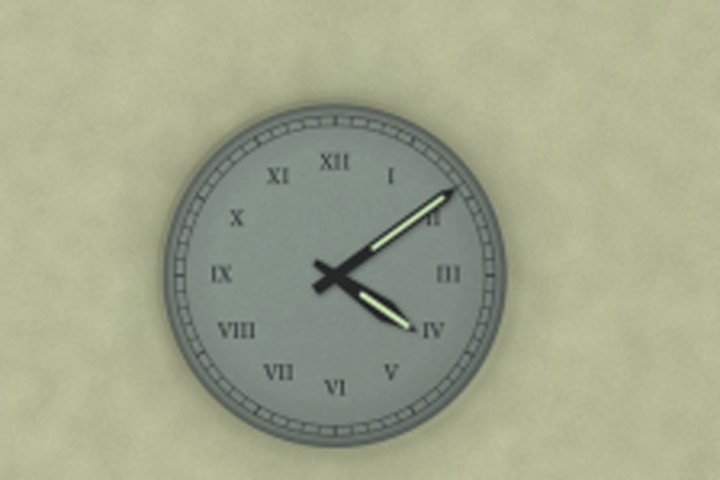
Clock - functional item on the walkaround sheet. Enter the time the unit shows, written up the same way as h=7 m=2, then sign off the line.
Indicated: h=4 m=9
